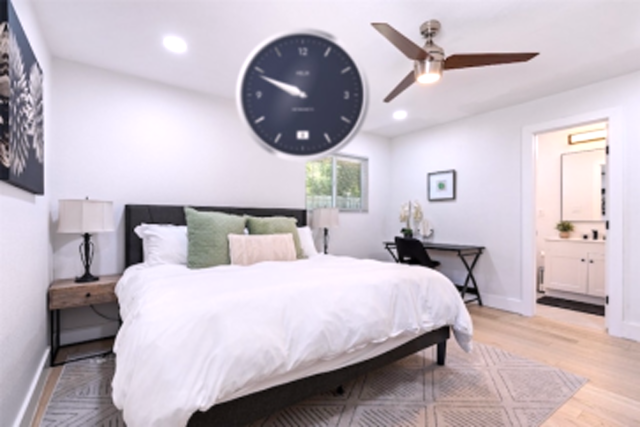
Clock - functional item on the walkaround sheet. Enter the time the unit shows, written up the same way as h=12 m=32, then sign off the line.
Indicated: h=9 m=49
